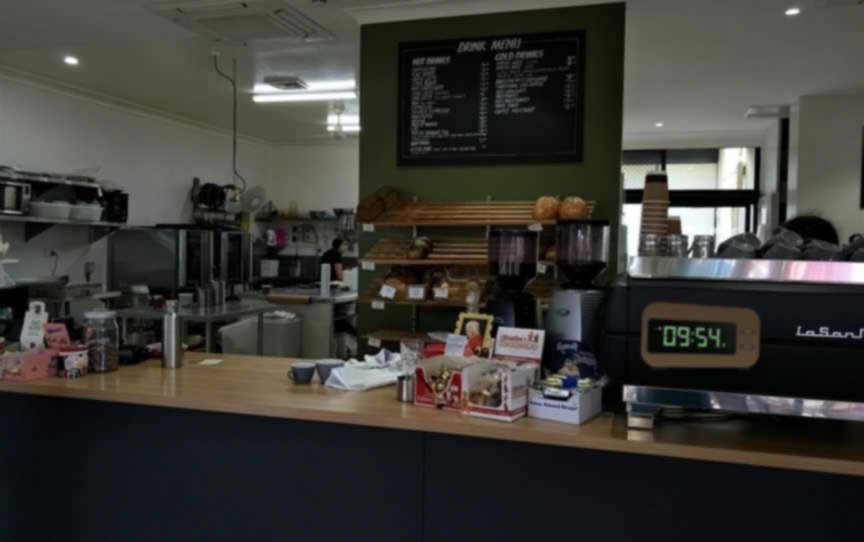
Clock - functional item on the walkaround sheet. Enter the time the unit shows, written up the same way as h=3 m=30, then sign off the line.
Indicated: h=9 m=54
